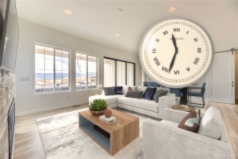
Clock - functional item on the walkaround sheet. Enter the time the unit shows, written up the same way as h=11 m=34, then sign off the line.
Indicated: h=11 m=33
